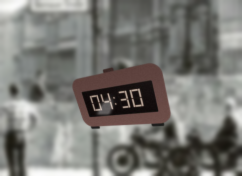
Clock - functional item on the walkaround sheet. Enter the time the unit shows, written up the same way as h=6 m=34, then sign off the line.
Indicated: h=4 m=30
